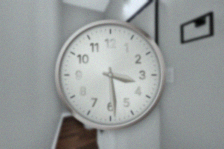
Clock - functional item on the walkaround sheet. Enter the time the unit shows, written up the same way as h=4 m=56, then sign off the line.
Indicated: h=3 m=29
